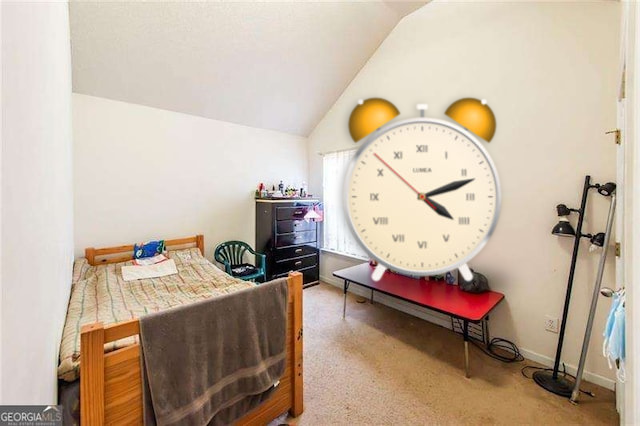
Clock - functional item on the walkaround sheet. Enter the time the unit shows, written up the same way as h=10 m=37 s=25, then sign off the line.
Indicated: h=4 m=11 s=52
